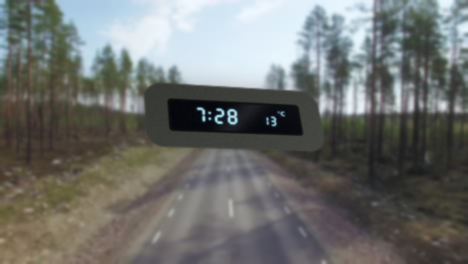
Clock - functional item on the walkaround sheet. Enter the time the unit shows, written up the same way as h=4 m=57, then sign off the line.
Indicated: h=7 m=28
